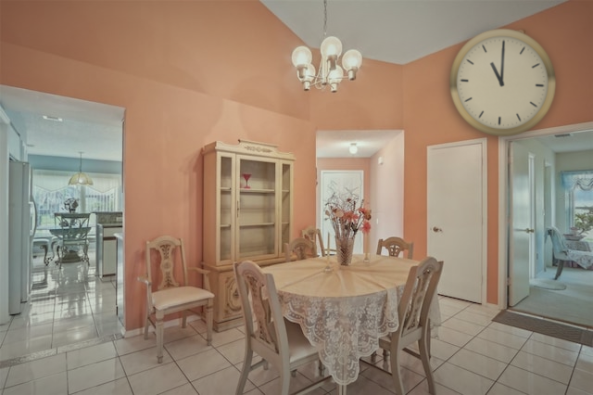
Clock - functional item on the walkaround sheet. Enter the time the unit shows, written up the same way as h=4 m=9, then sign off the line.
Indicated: h=11 m=0
